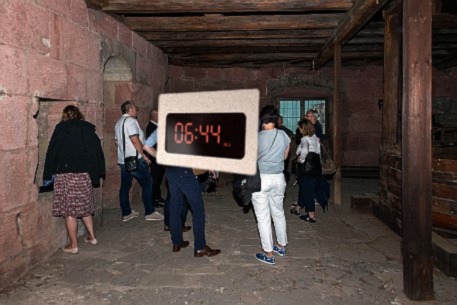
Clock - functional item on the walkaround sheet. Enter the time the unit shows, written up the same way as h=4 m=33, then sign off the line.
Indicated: h=6 m=44
